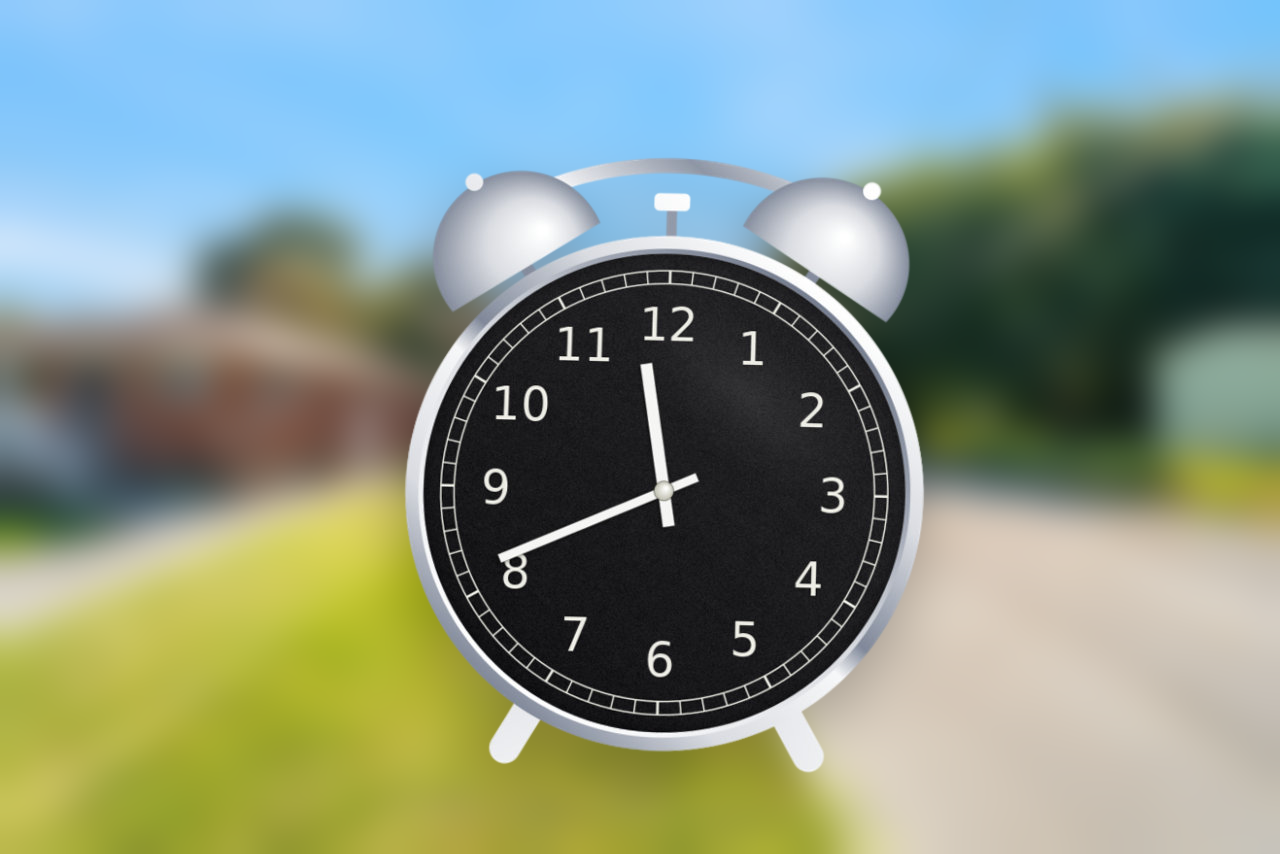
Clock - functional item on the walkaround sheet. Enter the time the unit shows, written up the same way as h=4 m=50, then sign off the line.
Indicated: h=11 m=41
